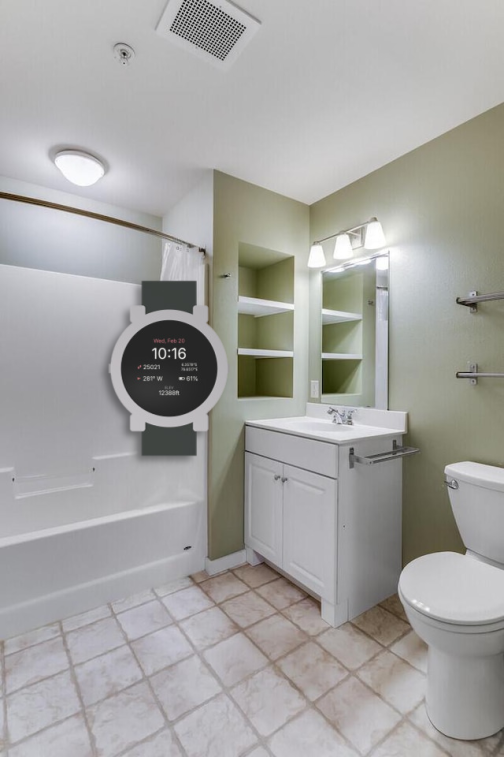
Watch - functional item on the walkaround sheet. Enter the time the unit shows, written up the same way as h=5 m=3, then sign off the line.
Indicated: h=10 m=16
